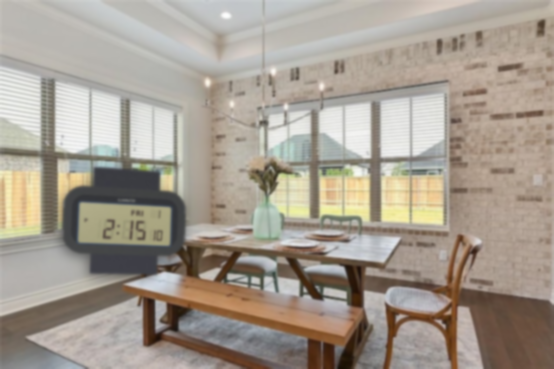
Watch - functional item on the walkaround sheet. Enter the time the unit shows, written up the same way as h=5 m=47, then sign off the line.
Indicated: h=2 m=15
